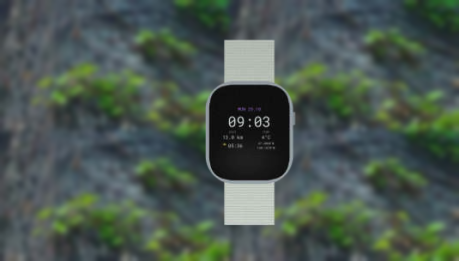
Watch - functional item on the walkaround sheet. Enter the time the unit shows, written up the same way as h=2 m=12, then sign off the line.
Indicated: h=9 m=3
